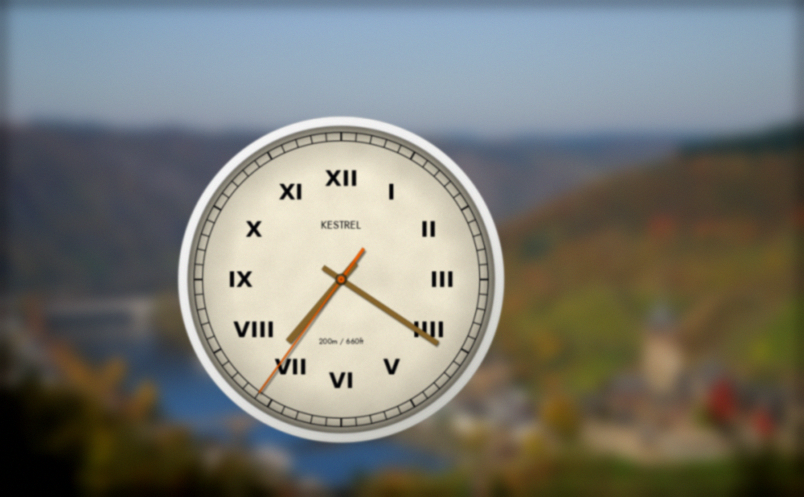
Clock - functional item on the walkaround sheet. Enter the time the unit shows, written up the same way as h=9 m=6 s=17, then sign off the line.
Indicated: h=7 m=20 s=36
